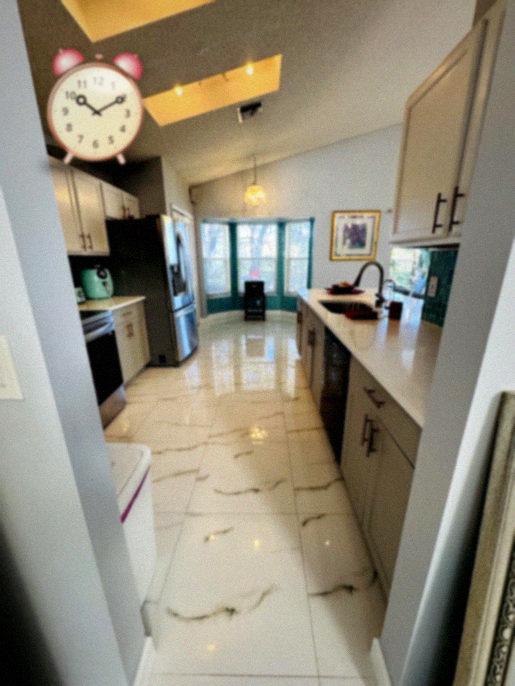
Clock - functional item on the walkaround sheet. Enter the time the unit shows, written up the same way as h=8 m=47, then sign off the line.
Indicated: h=10 m=10
